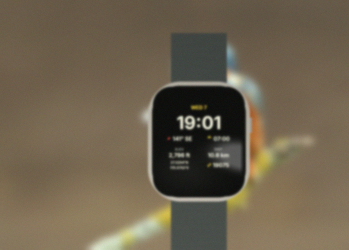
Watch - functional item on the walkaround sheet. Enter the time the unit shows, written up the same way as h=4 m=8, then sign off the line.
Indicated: h=19 m=1
